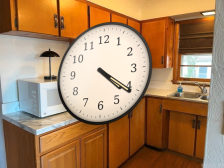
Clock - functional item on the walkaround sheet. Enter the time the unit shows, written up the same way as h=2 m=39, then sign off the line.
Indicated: h=4 m=21
